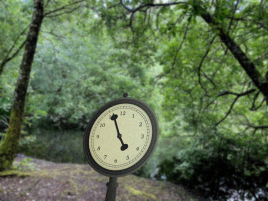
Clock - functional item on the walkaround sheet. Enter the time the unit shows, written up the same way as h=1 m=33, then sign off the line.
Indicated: h=4 m=56
